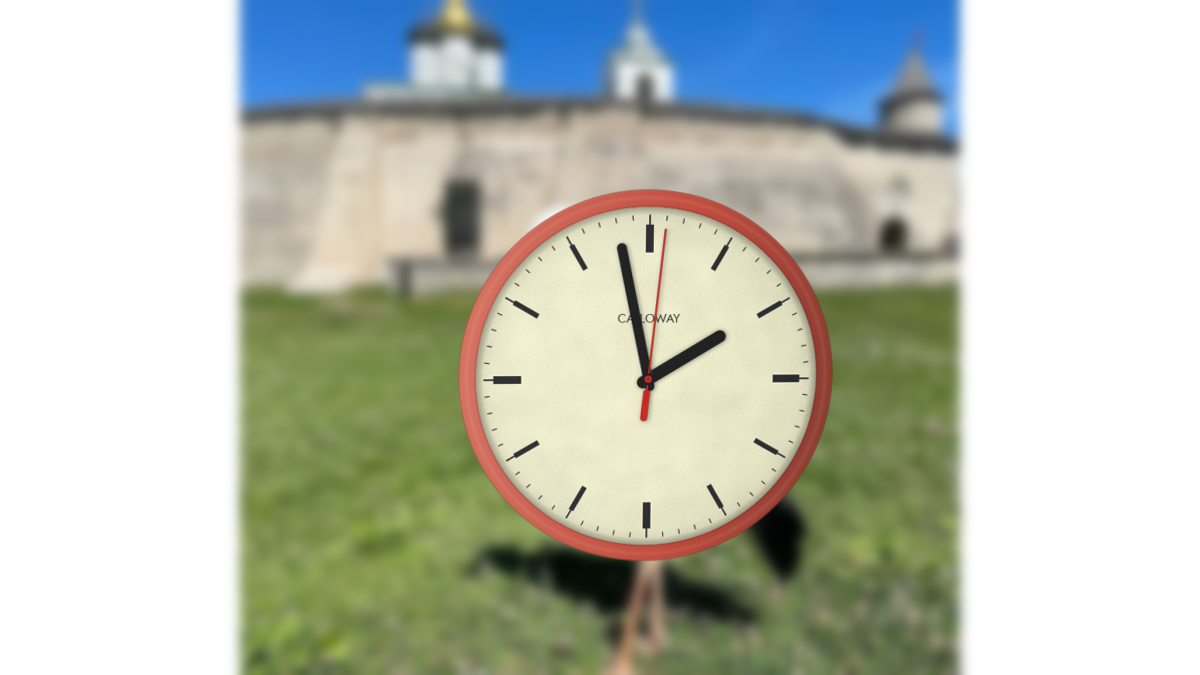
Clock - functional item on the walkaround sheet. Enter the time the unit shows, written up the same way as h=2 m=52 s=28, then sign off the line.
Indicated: h=1 m=58 s=1
